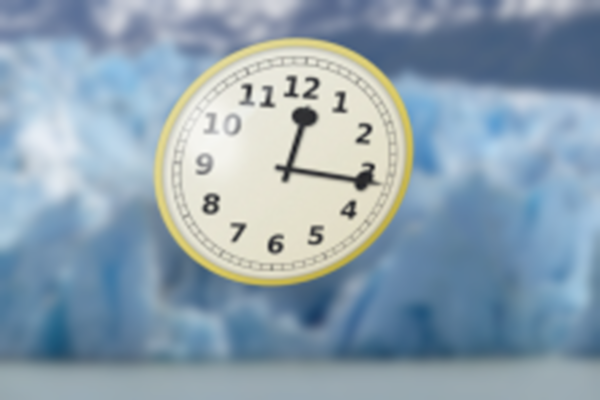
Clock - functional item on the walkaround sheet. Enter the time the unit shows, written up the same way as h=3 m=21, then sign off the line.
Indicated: h=12 m=16
